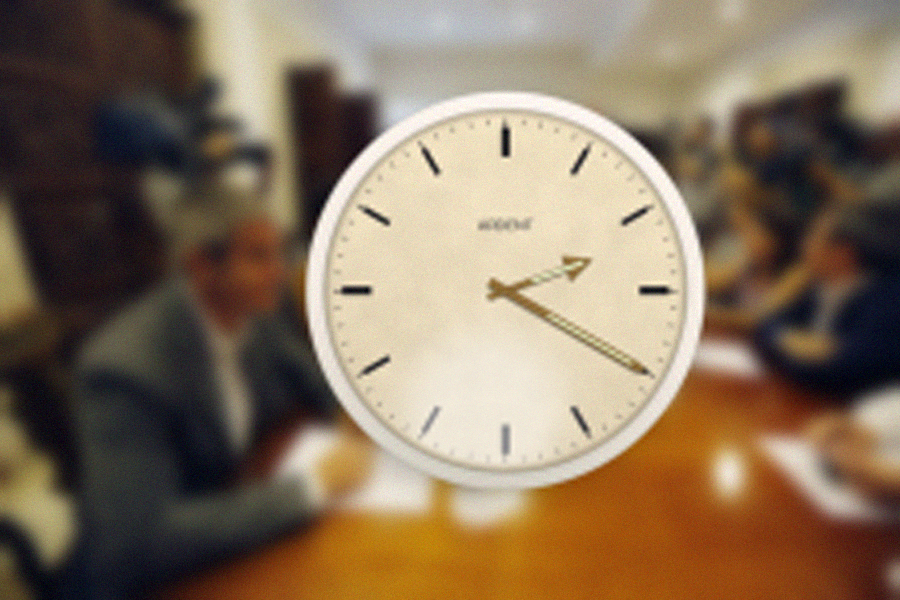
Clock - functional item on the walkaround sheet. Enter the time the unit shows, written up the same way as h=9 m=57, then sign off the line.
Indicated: h=2 m=20
